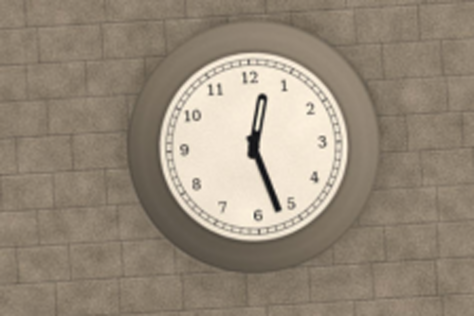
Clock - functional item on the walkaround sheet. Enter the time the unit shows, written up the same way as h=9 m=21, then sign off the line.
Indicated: h=12 m=27
